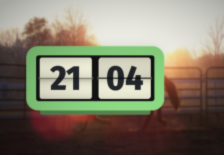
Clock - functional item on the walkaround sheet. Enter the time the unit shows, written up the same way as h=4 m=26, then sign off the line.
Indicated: h=21 m=4
